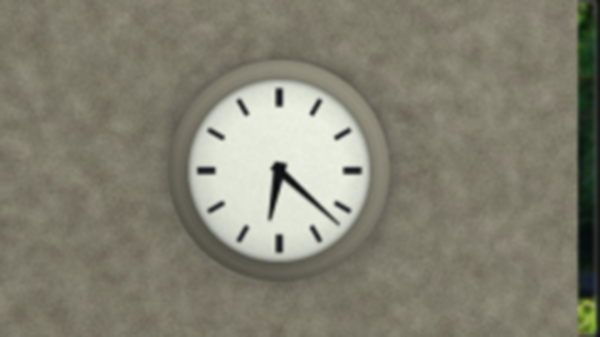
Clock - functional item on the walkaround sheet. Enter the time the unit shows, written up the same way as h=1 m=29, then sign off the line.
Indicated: h=6 m=22
